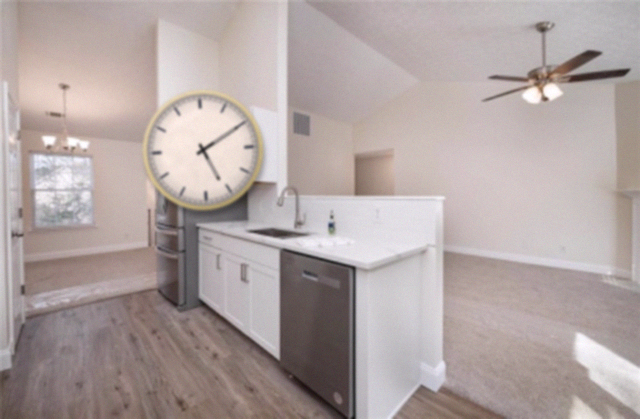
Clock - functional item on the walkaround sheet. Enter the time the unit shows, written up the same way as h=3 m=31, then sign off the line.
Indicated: h=5 m=10
